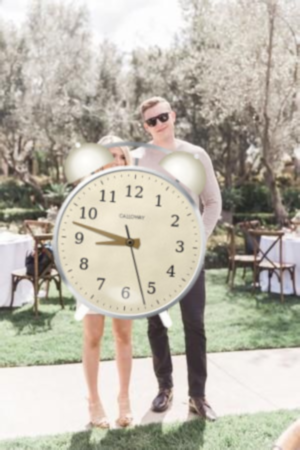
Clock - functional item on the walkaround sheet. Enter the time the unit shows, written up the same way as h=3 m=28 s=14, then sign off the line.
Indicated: h=8 m=47 s=27
